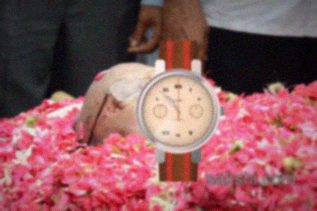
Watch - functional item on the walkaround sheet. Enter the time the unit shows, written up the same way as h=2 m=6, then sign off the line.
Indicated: h=10 m=53
